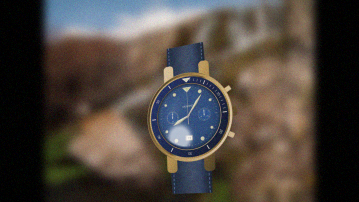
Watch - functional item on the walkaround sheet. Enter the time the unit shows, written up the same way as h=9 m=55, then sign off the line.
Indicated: h=8 m=6
